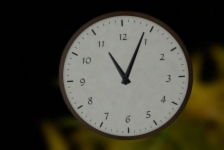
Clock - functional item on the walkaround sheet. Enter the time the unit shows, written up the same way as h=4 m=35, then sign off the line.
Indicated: h=11 m=4
